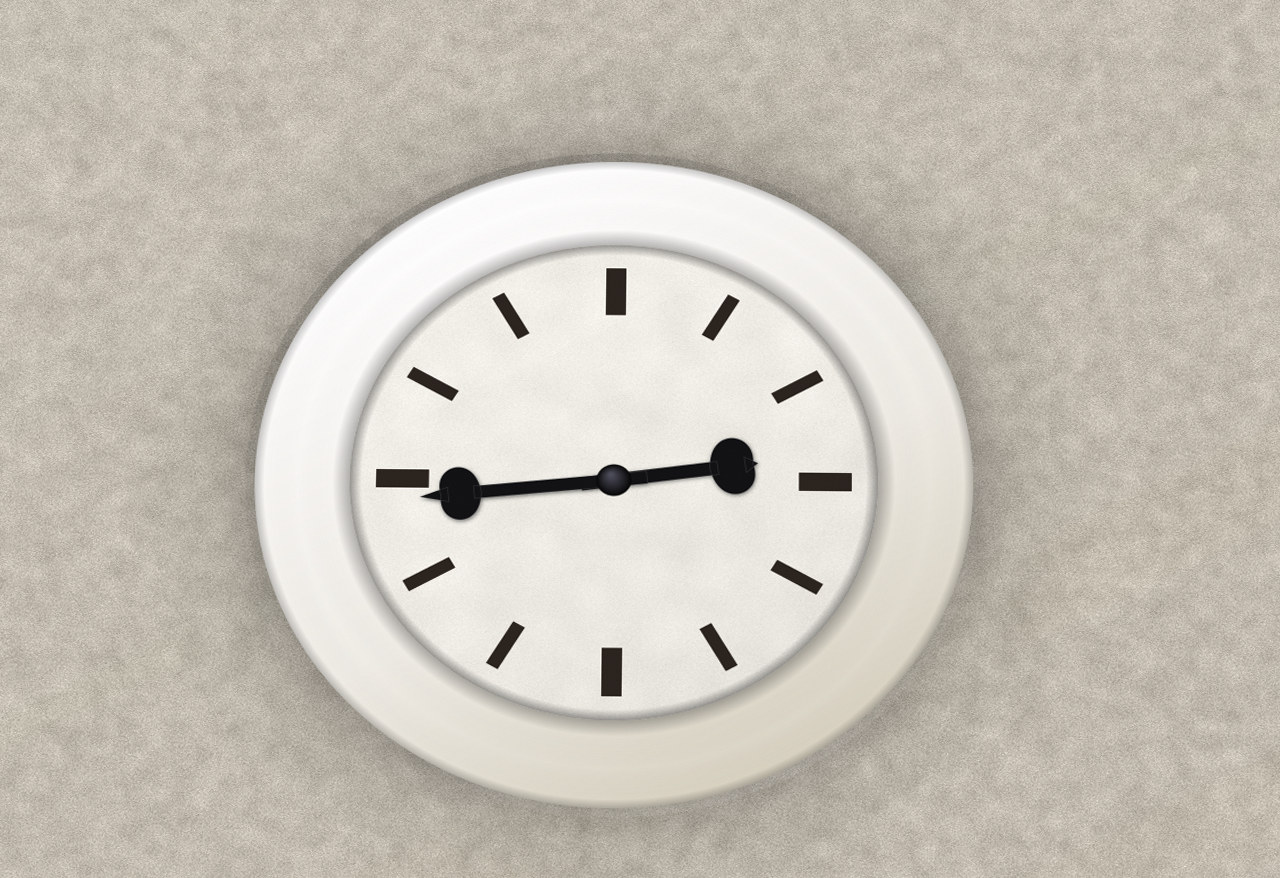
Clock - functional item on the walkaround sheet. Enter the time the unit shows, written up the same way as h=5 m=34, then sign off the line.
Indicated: h=2 m=44
